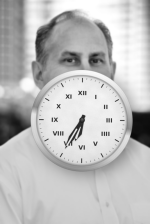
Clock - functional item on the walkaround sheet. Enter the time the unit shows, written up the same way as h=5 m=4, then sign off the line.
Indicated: h=6 m=35
